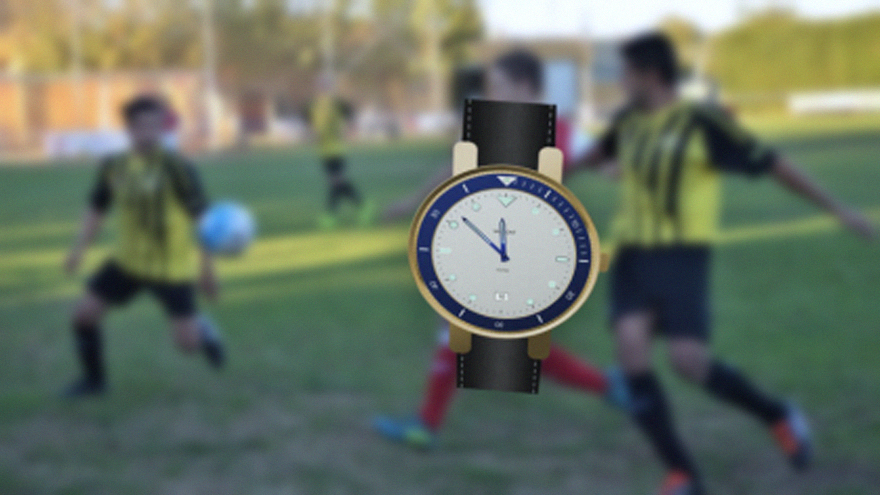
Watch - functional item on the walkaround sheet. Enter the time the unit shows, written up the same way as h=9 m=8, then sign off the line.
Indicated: h=11 m=52
